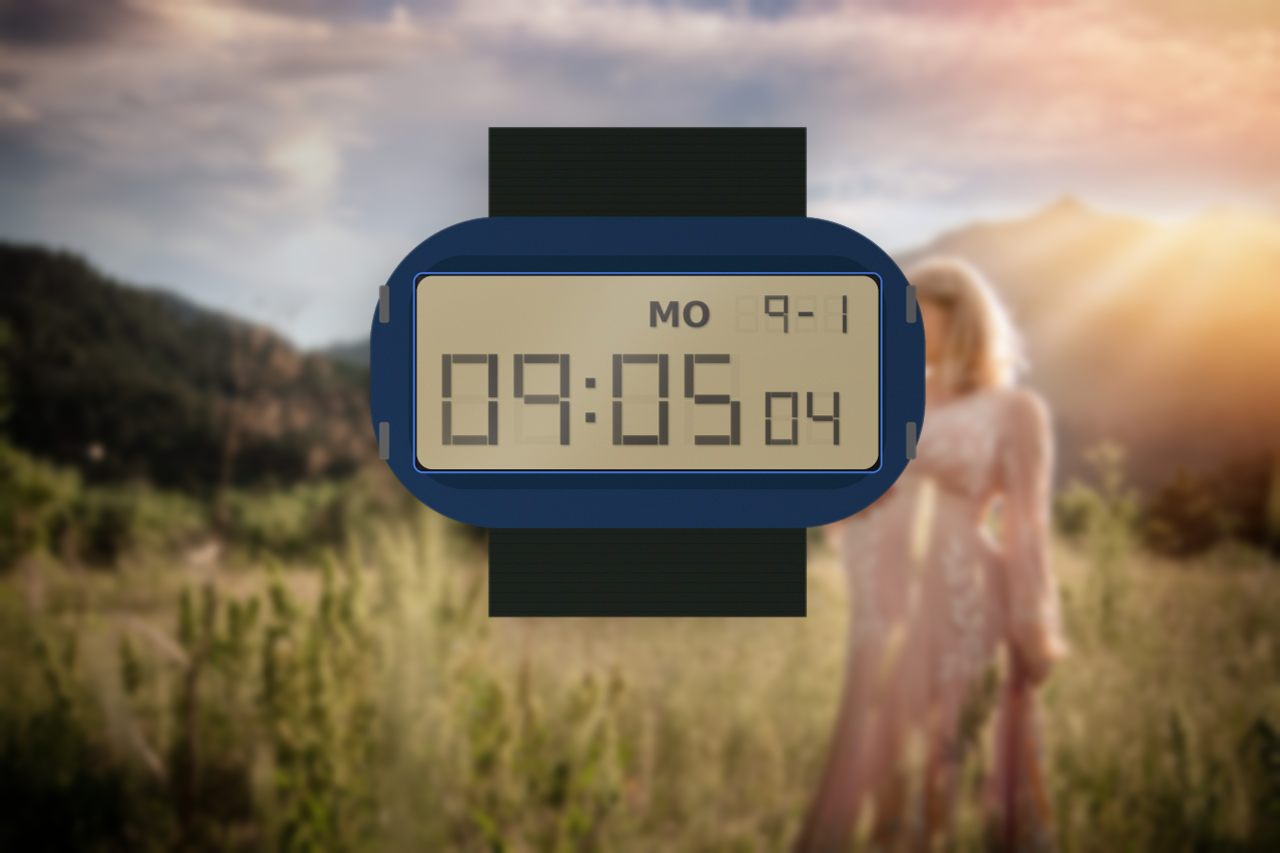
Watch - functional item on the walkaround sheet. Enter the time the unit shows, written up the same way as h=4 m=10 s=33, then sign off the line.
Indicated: h=9 m=5 s=4
